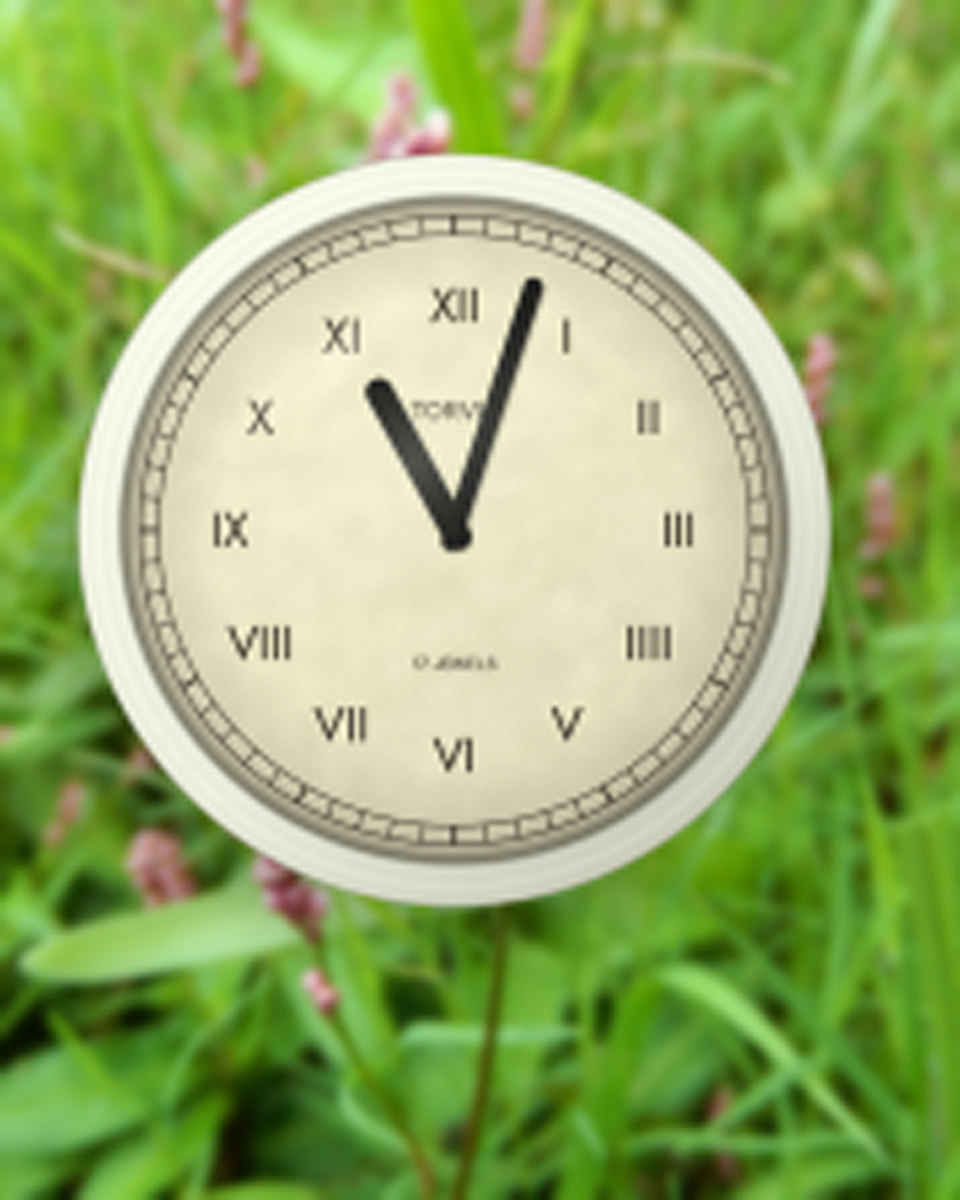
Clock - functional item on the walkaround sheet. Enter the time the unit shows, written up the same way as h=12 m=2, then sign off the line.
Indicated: h=11 m=3
